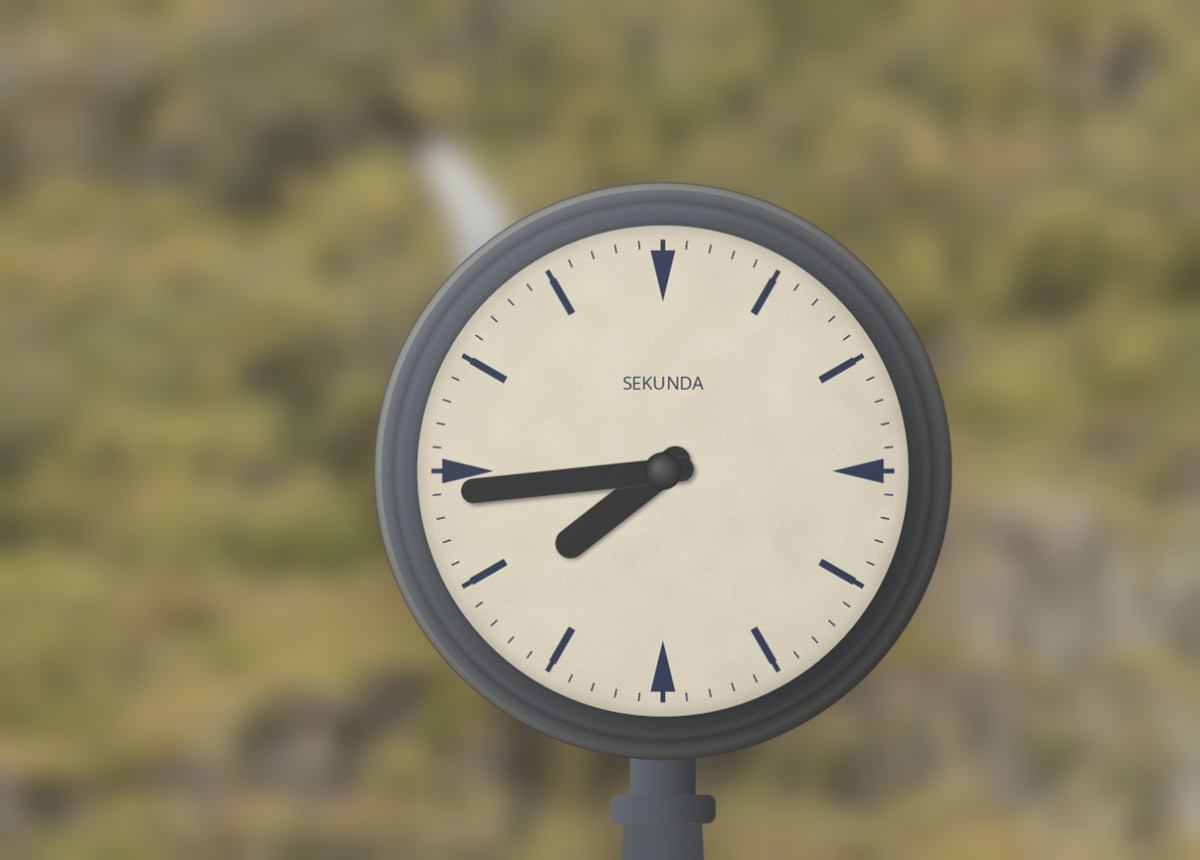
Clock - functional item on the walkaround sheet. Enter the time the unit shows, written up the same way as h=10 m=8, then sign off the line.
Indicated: h=7 m=44
